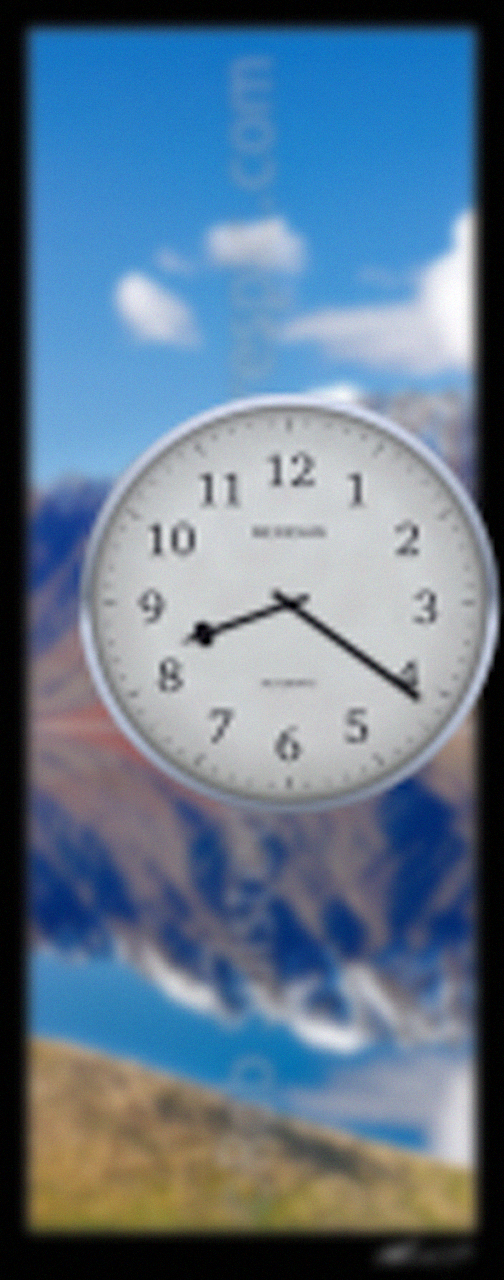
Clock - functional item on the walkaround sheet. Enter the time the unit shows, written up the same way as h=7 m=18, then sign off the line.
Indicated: h=8 m=21
